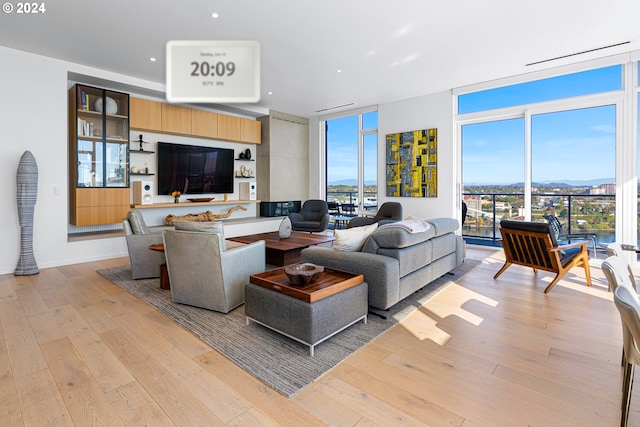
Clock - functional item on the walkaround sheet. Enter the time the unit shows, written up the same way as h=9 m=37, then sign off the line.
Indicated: h=20 m=9
